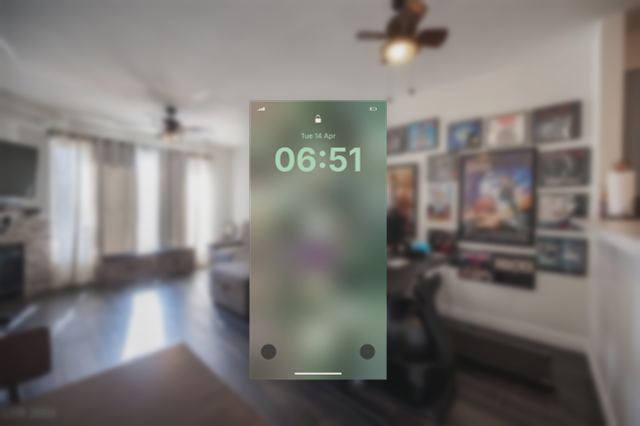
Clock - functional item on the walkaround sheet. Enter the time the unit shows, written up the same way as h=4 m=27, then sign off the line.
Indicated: h=6 m=51
